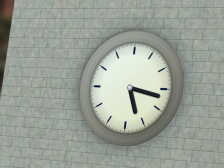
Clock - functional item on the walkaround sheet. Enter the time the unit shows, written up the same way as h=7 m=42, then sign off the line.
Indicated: h=5 m=17
